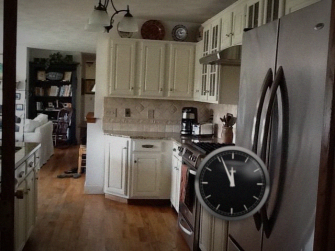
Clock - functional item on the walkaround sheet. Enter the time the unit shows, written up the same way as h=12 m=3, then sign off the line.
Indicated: h=11 m=56
